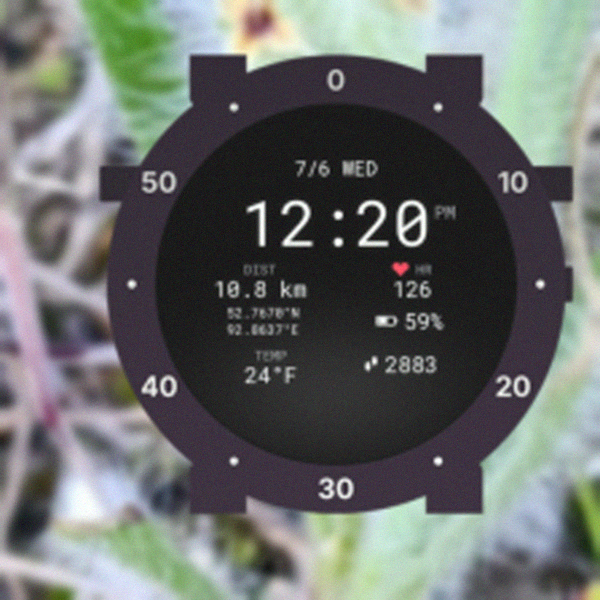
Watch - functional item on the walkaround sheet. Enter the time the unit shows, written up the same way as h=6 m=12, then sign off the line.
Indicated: h=12 m=20
